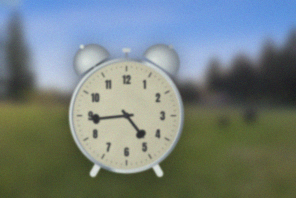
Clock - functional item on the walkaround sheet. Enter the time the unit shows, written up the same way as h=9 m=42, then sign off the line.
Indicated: h=4 m=44
